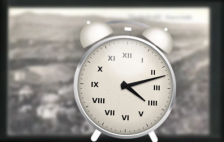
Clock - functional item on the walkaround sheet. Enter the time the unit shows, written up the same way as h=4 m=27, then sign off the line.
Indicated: h=4 m=12
